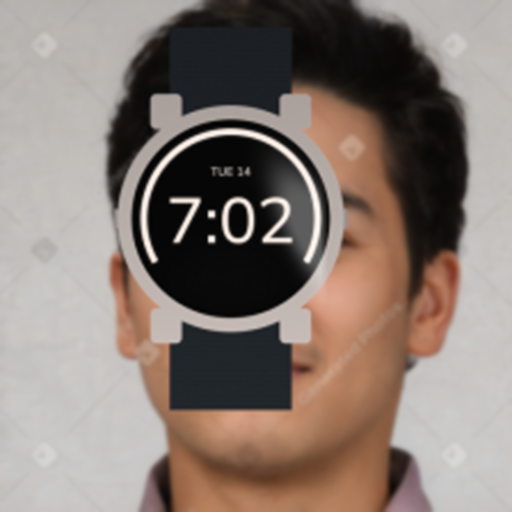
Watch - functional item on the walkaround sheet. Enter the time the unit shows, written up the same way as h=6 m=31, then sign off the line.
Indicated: h=7 m=2
